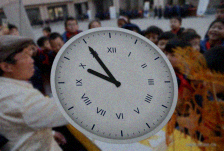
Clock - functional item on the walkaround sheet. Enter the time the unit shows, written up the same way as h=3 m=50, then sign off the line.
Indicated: h=9 m=55
